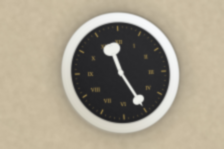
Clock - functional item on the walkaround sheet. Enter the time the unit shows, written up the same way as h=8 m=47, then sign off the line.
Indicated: h=11 m=25
